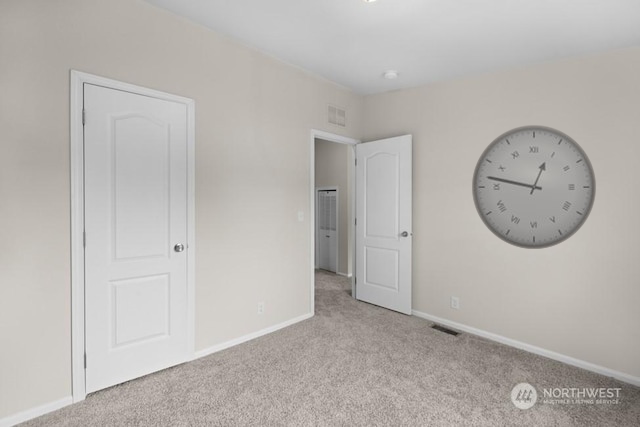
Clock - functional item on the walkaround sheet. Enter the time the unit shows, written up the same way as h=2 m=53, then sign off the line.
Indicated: h=12 m=47
